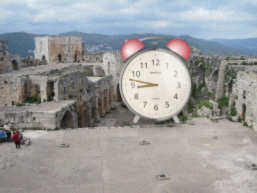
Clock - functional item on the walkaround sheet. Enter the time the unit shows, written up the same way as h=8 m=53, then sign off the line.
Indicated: h=8 m=47
